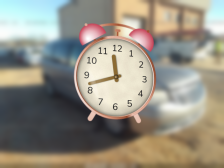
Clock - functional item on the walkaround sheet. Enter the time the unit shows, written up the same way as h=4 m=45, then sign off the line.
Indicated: h=11 m=42
